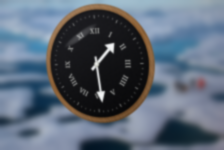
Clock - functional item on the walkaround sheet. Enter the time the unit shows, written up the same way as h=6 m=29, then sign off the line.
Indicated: h=1 m=29
